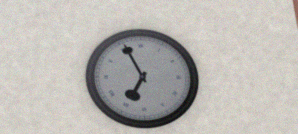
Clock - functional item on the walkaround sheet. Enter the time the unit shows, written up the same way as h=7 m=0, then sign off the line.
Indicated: h=6 m=56
